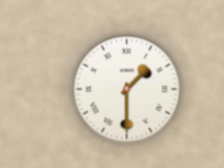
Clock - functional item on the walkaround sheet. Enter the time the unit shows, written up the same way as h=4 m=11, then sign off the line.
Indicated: h=1 m=30
